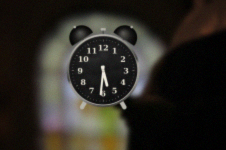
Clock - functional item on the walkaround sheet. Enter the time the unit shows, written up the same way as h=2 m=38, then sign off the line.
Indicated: h=5 m=31
